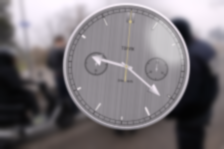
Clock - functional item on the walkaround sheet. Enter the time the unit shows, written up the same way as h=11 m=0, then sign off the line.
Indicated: h=9 m=21
